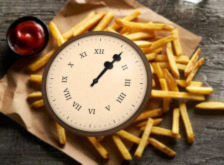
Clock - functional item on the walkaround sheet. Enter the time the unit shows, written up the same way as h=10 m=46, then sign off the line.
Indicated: h=1 m=6
